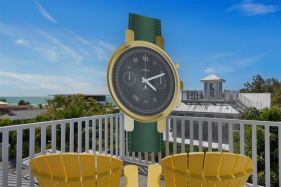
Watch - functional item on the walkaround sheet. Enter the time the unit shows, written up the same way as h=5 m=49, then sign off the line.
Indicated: h=4 m=11
